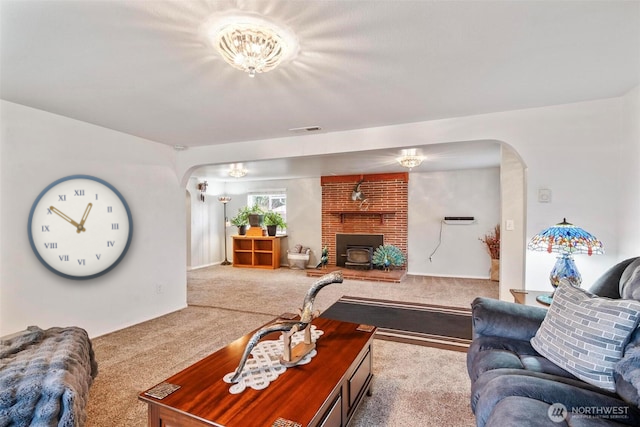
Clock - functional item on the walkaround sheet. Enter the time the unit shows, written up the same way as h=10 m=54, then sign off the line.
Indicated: h=12 m=51
